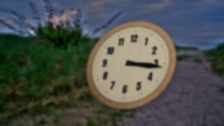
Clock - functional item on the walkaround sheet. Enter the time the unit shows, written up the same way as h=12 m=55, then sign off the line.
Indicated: h=3 m=16
